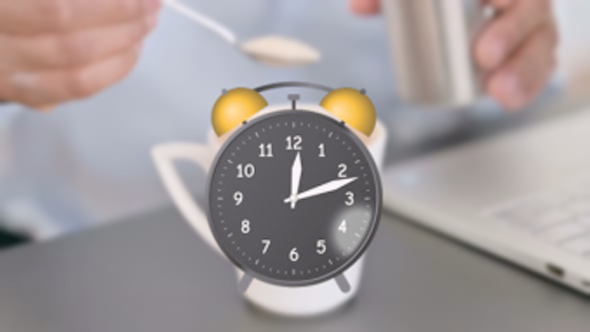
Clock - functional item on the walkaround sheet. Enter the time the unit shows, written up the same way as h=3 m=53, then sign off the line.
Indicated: h=12 m=12
